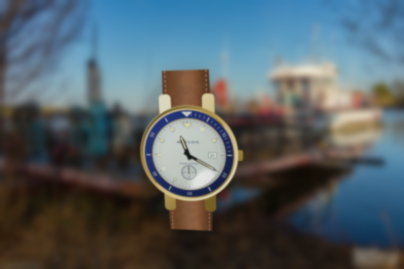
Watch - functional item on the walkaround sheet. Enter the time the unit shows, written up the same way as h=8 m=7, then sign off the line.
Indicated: h=11 m=20
